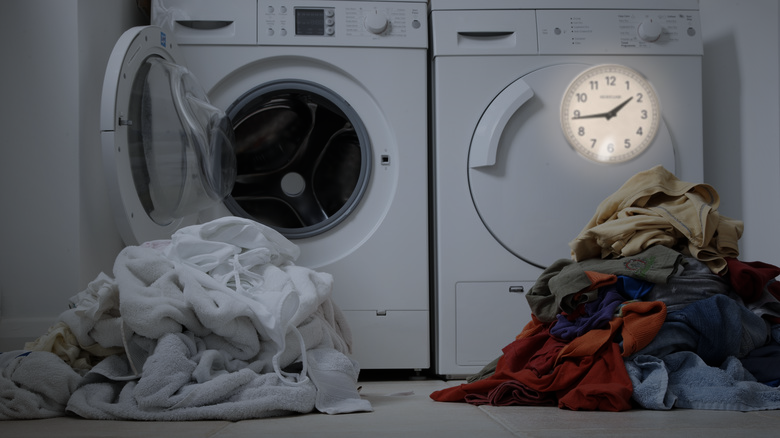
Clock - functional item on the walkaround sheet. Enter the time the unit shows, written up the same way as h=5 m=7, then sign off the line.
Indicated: h=1 m=44
